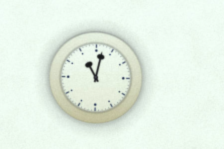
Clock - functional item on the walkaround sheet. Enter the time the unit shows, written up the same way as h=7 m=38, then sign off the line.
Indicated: h=11 m=2
